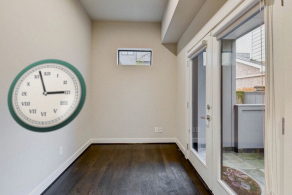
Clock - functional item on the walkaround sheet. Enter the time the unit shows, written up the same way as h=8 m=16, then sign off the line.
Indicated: h=2 m=57
